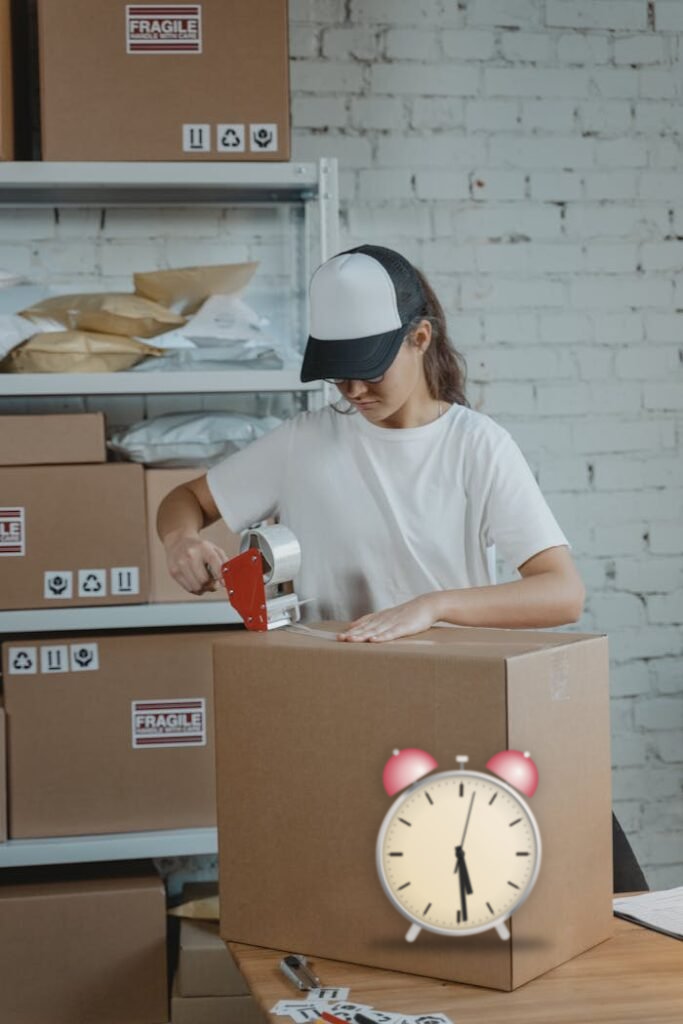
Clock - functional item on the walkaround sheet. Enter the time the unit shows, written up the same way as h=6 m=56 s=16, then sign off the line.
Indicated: h=5 m=29 s=2
